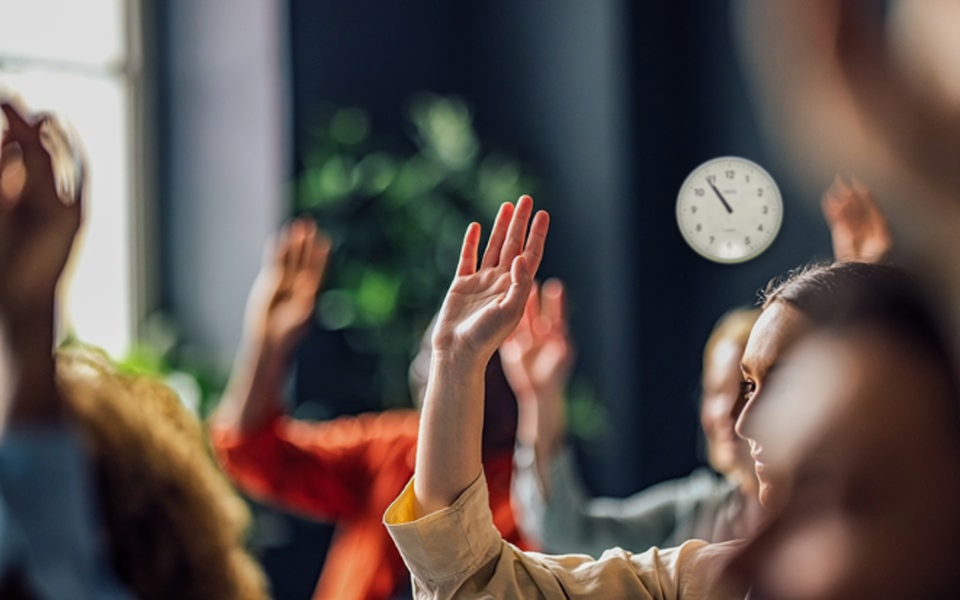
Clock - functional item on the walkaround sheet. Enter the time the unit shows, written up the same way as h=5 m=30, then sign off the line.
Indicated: h=10 m=54
